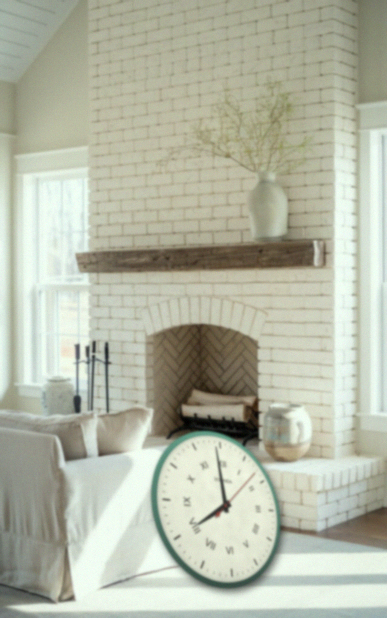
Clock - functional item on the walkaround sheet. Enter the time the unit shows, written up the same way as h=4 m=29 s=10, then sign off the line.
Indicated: h=7 m=59 s=8
